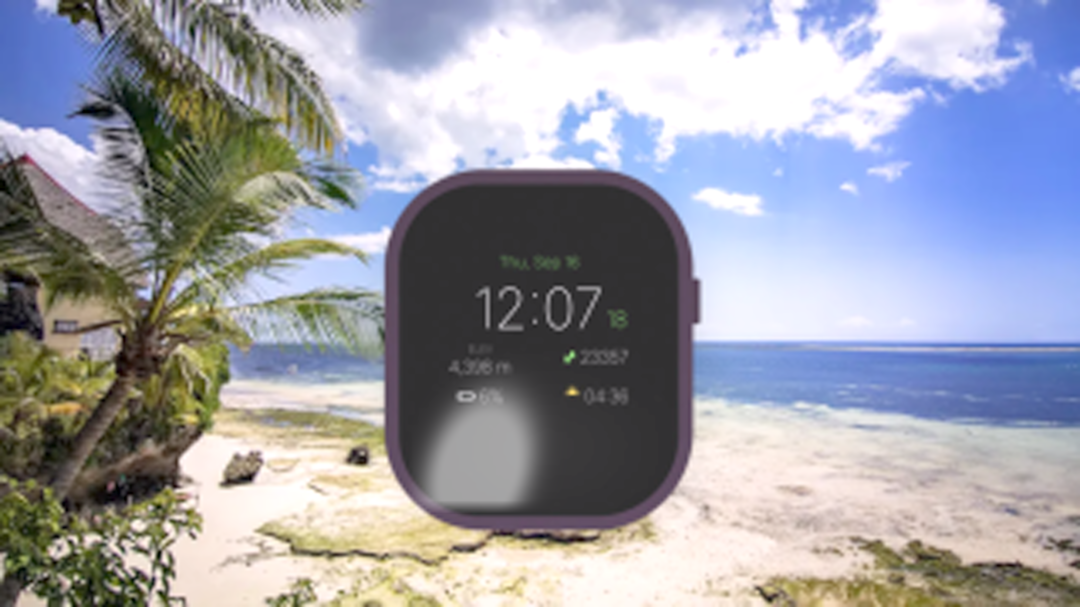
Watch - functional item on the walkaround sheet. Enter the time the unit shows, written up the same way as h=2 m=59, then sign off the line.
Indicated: h=12 m=7
